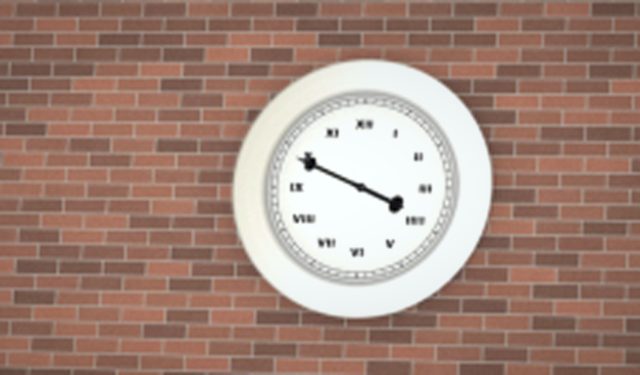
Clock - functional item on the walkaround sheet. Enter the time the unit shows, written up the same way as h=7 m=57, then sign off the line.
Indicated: h=3 m=49
